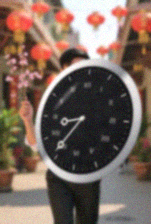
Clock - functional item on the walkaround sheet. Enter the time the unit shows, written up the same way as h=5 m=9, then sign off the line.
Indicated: h=8 m=36
